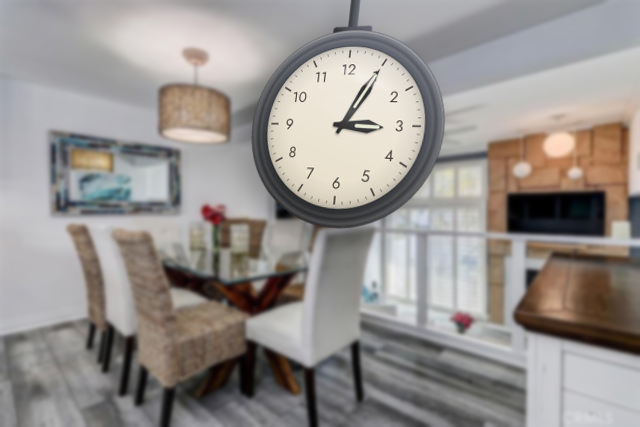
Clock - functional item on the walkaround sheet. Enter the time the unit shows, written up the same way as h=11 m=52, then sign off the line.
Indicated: h=3 m=5
